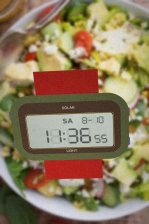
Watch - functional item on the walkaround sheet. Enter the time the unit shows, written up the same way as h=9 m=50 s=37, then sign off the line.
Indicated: h=11 m=36 s=55
